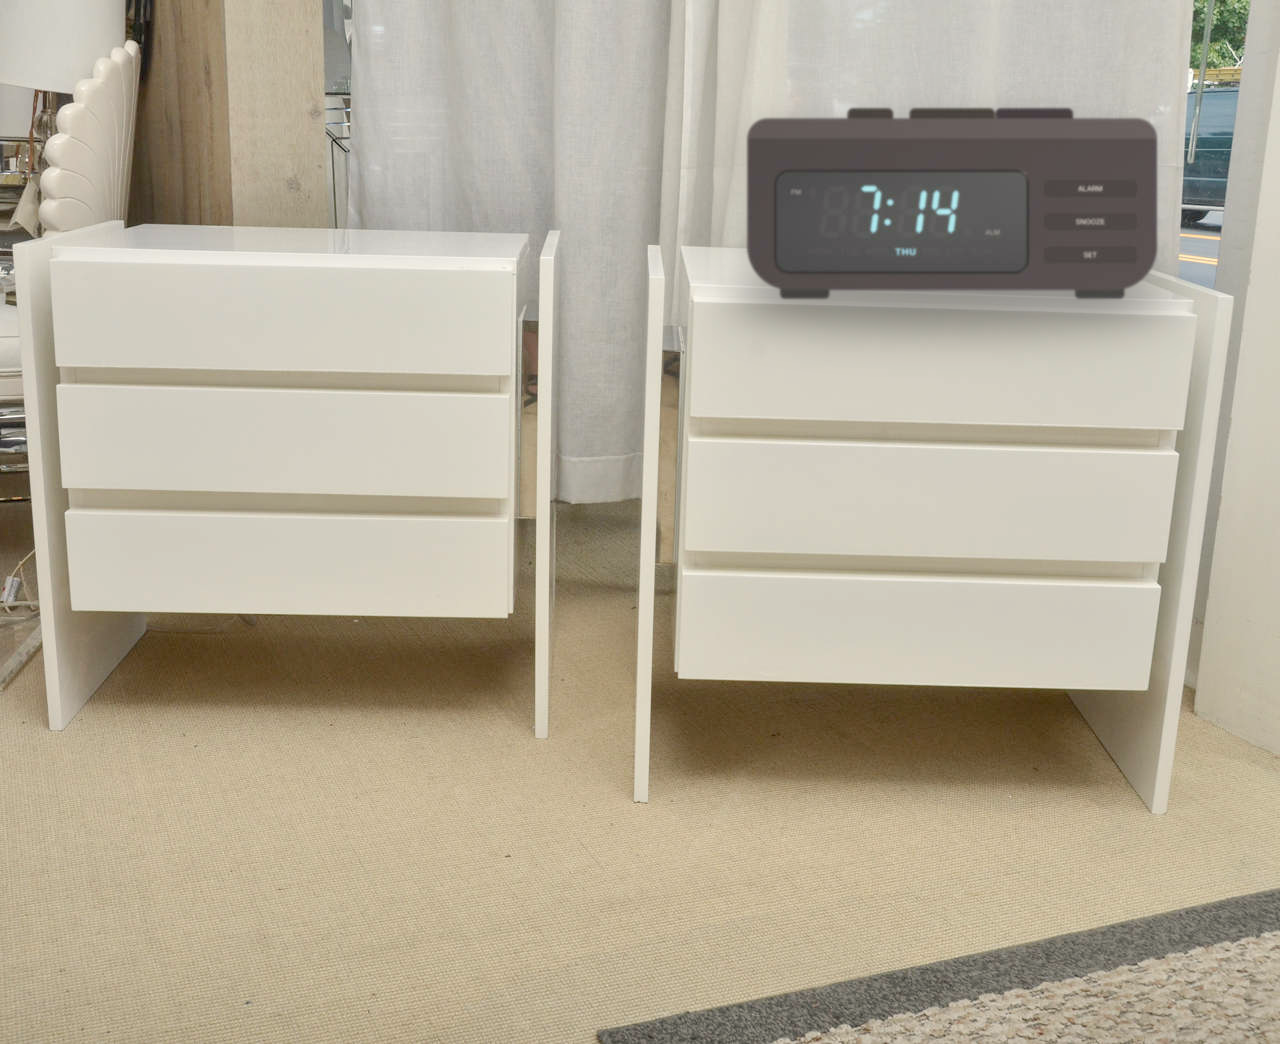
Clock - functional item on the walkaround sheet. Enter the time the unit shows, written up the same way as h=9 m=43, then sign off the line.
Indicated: h=7 m=14
